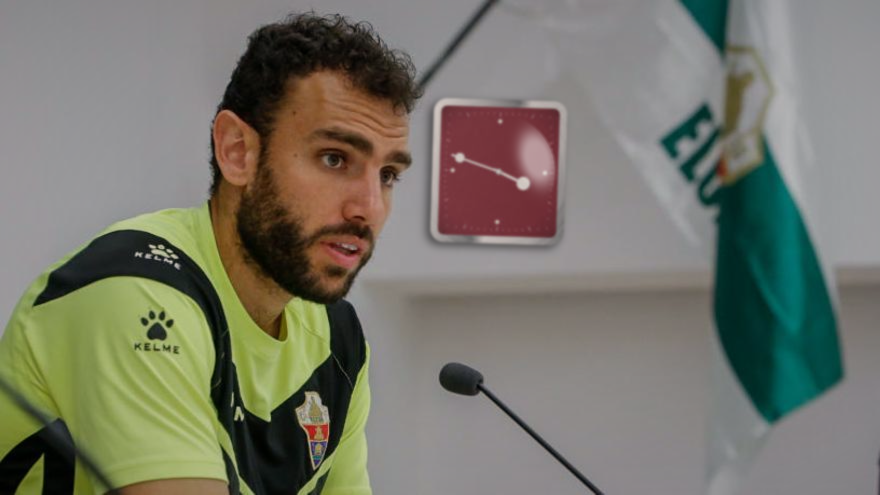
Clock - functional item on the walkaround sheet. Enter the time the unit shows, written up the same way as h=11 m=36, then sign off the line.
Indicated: h=3 m=48
